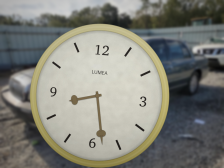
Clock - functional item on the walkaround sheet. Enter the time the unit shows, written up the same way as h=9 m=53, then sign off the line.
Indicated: h=8 m=28
